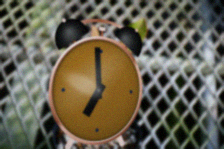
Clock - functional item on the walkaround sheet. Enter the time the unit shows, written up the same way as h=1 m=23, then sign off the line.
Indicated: h=6 m=59
